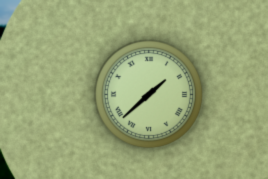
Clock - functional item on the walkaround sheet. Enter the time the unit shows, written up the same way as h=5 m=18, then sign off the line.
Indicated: h=1 m=38
